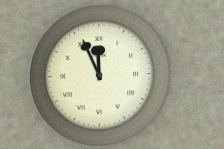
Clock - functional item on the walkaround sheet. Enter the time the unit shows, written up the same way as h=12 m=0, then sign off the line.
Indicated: h=11 m=56
